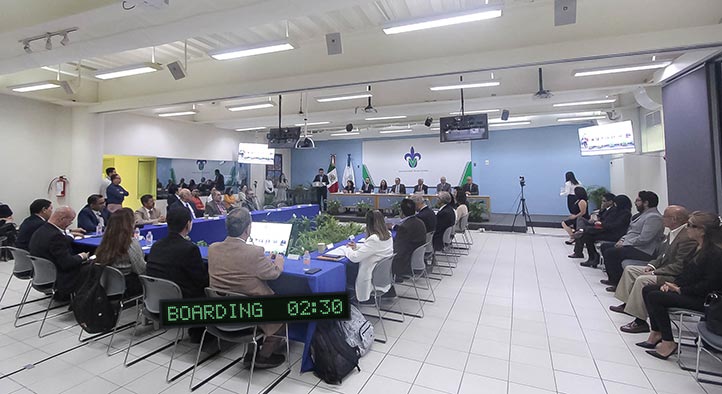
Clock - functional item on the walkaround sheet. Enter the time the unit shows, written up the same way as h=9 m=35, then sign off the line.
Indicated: h=2 m=30
